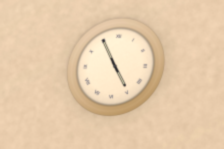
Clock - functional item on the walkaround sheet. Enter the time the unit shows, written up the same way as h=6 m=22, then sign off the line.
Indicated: h=4 m=55
